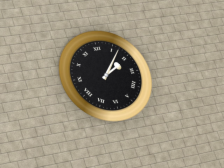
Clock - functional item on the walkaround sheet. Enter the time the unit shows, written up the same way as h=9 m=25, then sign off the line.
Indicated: h=2 m=7
